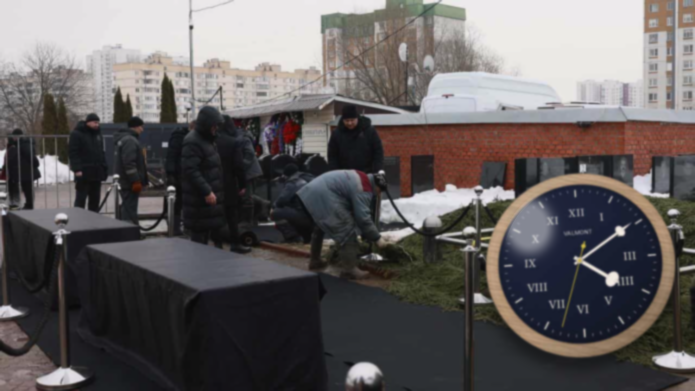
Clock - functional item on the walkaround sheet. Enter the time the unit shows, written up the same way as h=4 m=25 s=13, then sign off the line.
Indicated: h=4 m=9 s=33
